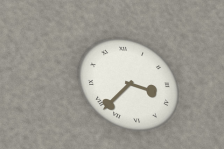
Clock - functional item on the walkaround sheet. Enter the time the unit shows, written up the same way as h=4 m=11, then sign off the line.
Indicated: h=3 m=38
